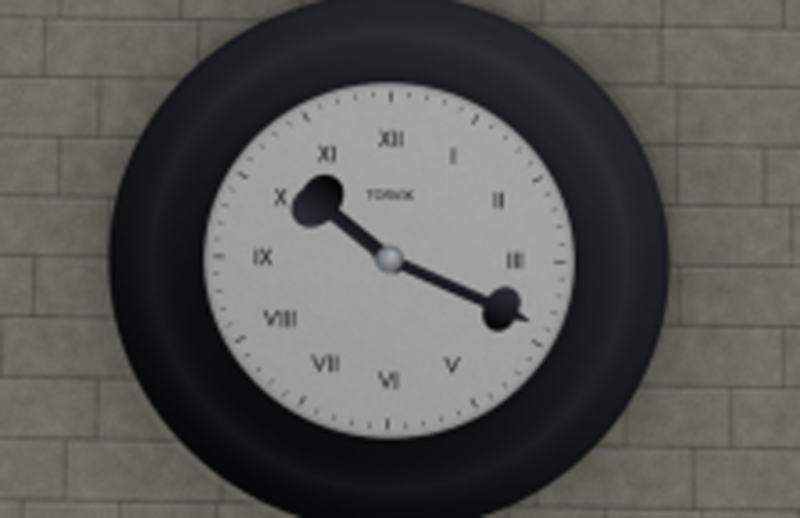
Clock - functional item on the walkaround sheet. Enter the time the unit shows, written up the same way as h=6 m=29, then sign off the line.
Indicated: h=10 m=19
